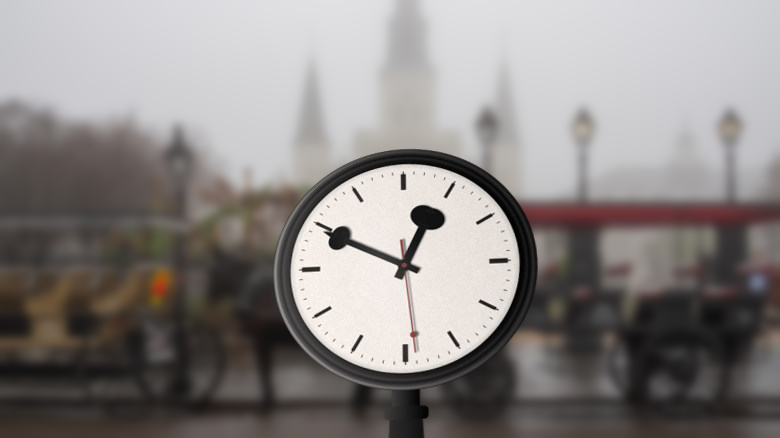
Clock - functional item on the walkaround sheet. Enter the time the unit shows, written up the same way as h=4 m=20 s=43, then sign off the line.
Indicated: h=12 m=49 s=29
